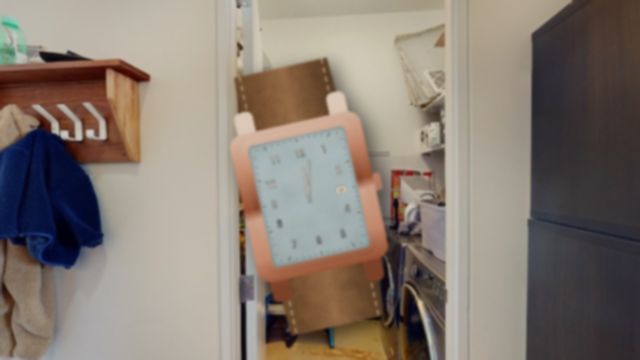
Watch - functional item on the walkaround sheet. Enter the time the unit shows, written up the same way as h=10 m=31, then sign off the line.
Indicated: h=12 m=2
